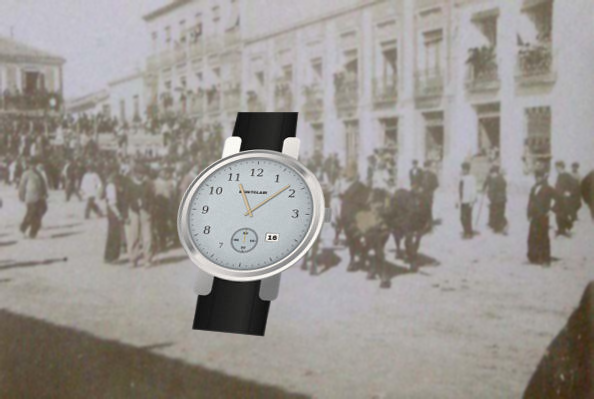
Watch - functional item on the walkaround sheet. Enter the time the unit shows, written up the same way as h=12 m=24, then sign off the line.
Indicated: h=11 m=8
